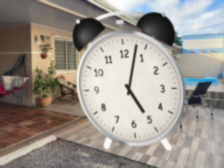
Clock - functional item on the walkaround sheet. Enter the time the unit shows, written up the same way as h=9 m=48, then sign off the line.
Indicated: h=5 m=3
